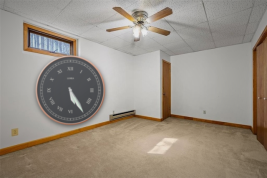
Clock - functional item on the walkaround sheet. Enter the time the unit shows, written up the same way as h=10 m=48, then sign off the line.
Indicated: h=5 m=25
